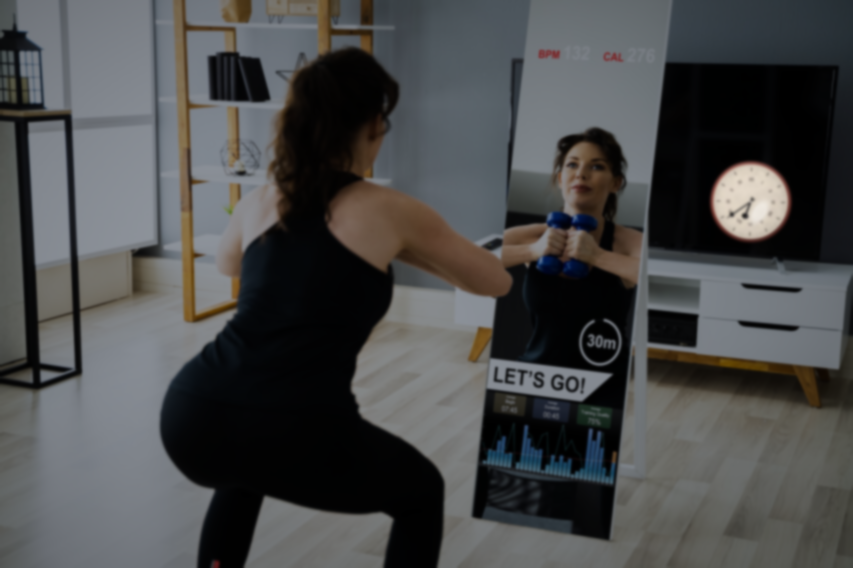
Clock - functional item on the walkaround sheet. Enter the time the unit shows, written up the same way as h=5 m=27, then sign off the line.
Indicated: h=6 m=39
